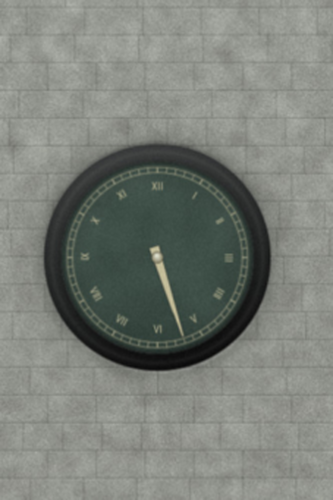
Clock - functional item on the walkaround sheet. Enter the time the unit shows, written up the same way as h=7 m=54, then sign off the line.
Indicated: h=5 m=27
